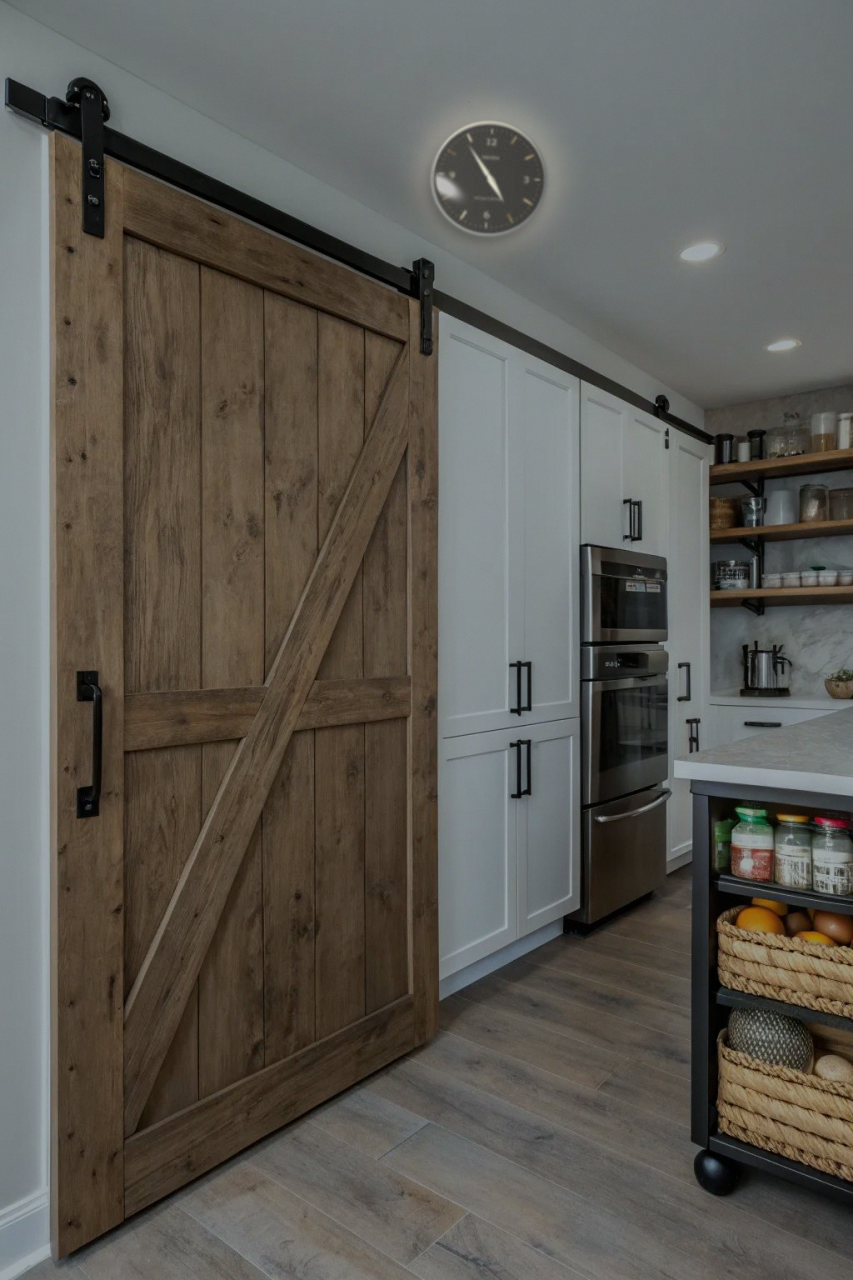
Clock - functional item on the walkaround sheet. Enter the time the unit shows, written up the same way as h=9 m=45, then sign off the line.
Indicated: h=4 m=54
